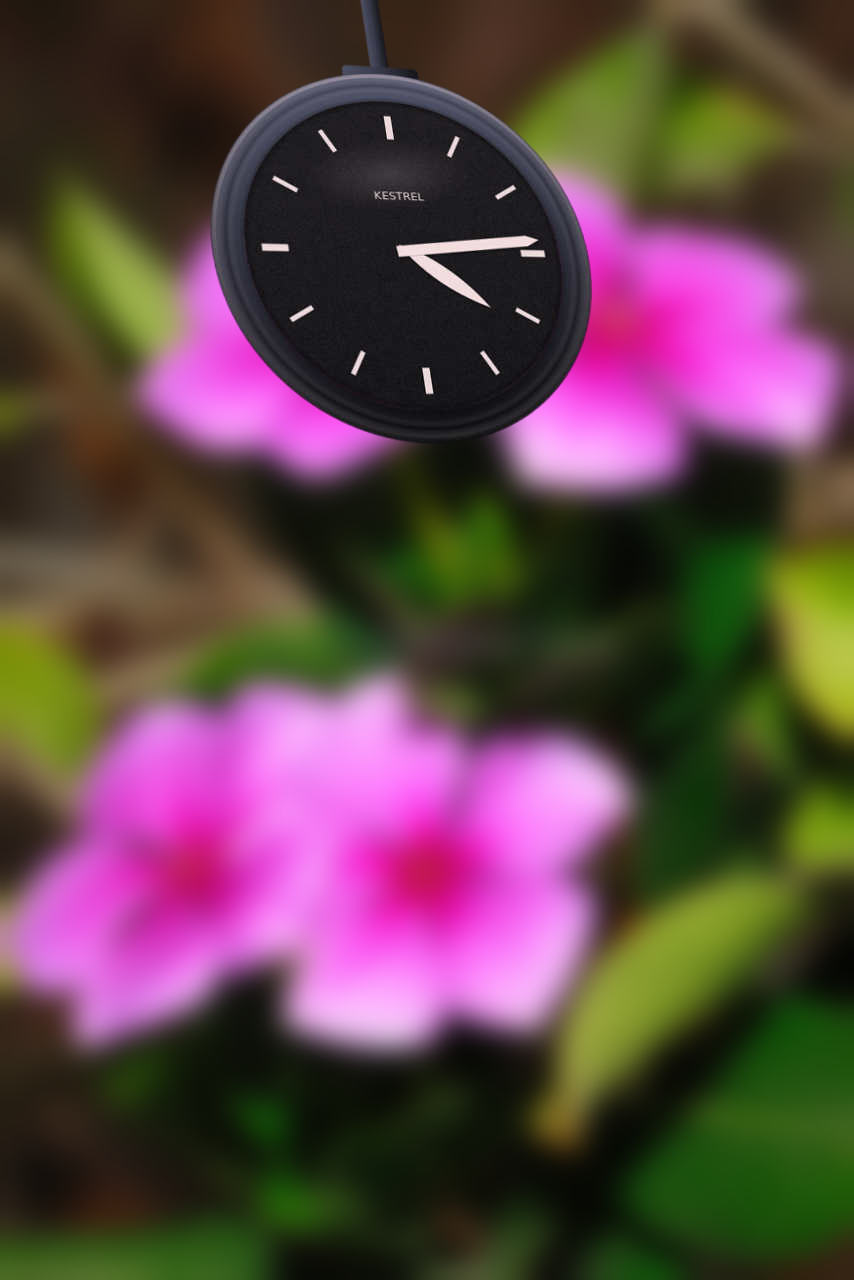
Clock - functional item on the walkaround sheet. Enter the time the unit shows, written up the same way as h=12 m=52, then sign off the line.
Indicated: h=4 m=14
